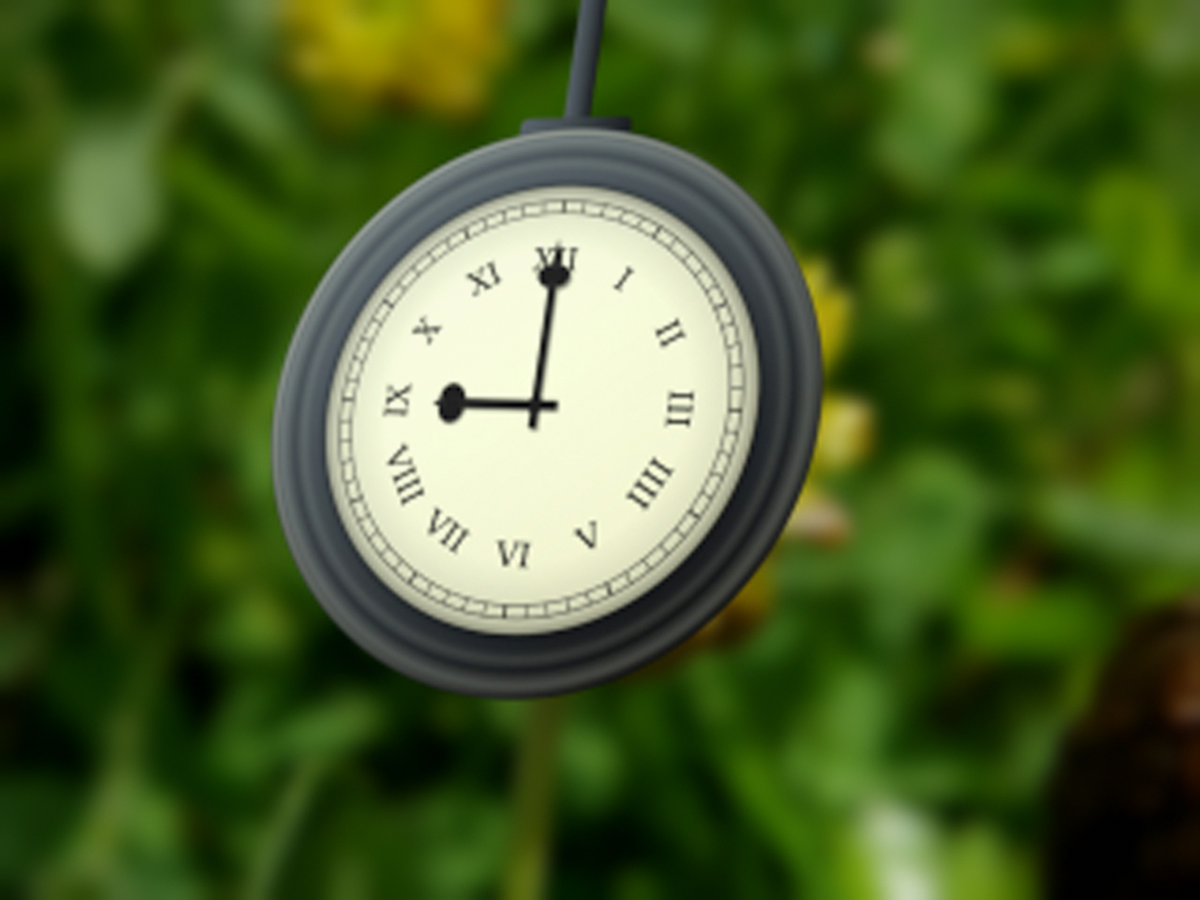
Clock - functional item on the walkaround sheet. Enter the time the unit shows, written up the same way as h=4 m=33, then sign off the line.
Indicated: h=9 m=0
